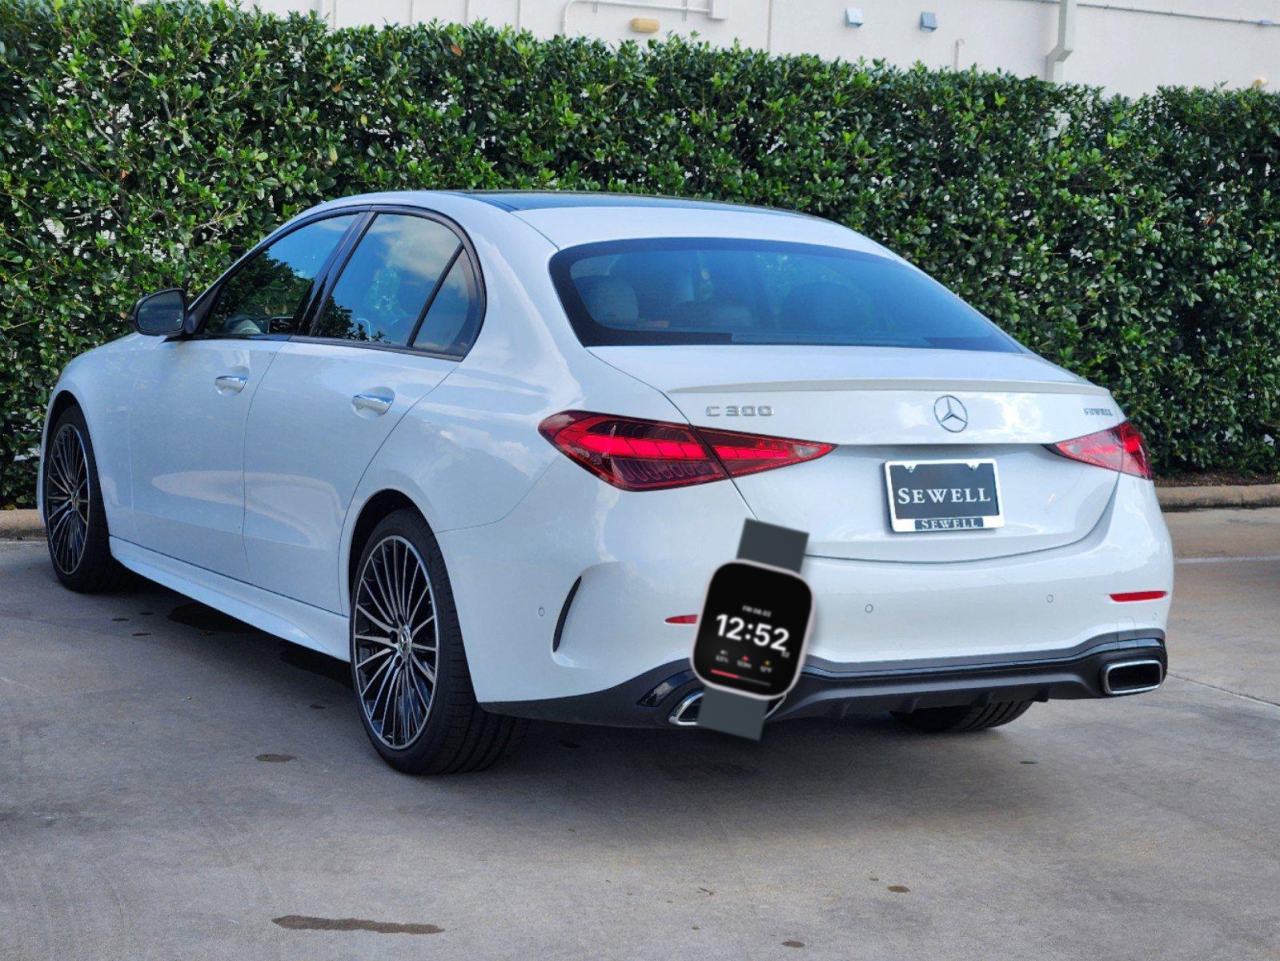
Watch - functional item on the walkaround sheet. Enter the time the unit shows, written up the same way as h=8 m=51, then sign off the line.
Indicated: h=12 m=52
